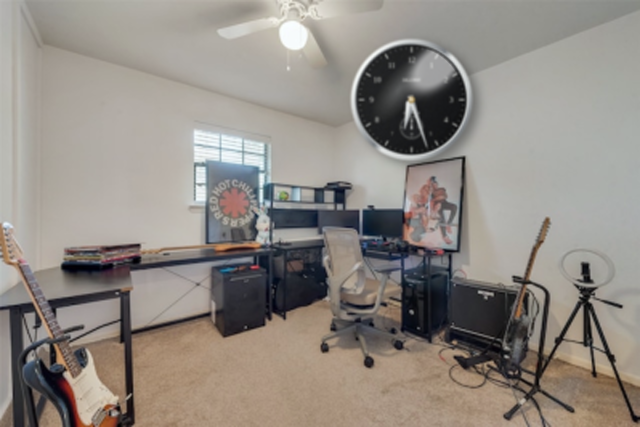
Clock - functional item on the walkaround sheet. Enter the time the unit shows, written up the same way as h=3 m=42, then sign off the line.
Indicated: h=6 m=27
